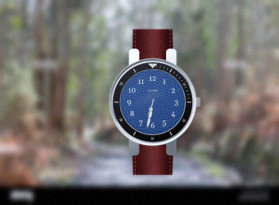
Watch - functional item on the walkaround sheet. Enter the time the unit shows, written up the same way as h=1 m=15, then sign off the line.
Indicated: h=6 m=32
